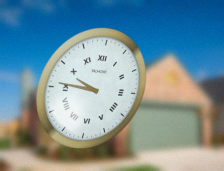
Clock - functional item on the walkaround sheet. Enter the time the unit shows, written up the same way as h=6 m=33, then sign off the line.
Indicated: h=9 m=46
